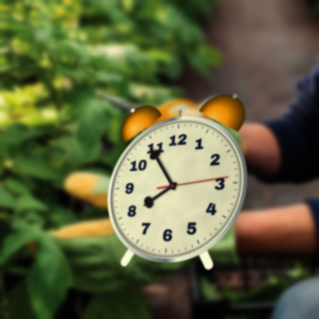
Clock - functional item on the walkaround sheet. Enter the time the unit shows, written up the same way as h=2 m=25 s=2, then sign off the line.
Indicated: h=7 m=54 s=14
